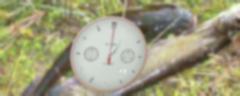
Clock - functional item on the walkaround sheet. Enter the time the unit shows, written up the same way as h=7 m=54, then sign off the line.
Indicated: h=1 m=0
